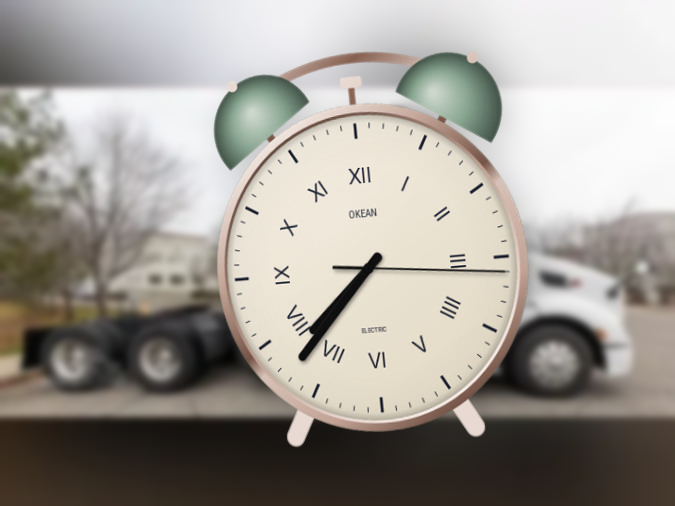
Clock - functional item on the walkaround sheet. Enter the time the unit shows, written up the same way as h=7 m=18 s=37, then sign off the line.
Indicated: h=7 m=37 s=16
